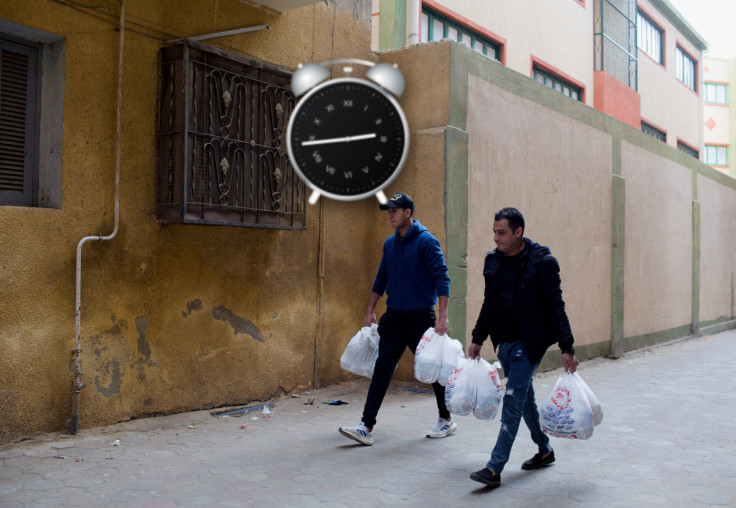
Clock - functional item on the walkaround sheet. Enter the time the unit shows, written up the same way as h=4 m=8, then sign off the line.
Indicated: h=2 m=44
